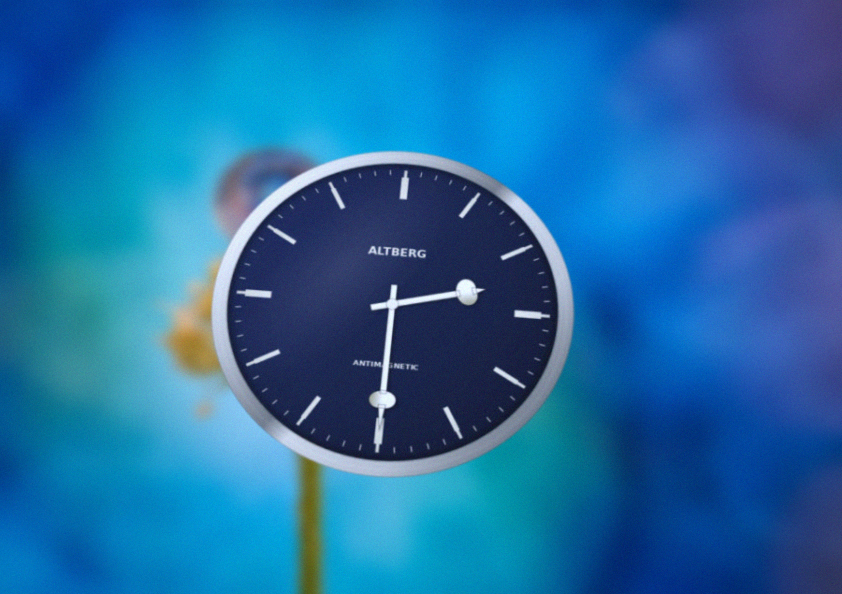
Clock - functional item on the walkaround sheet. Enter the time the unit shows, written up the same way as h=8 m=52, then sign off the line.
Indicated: h=2 m=30
